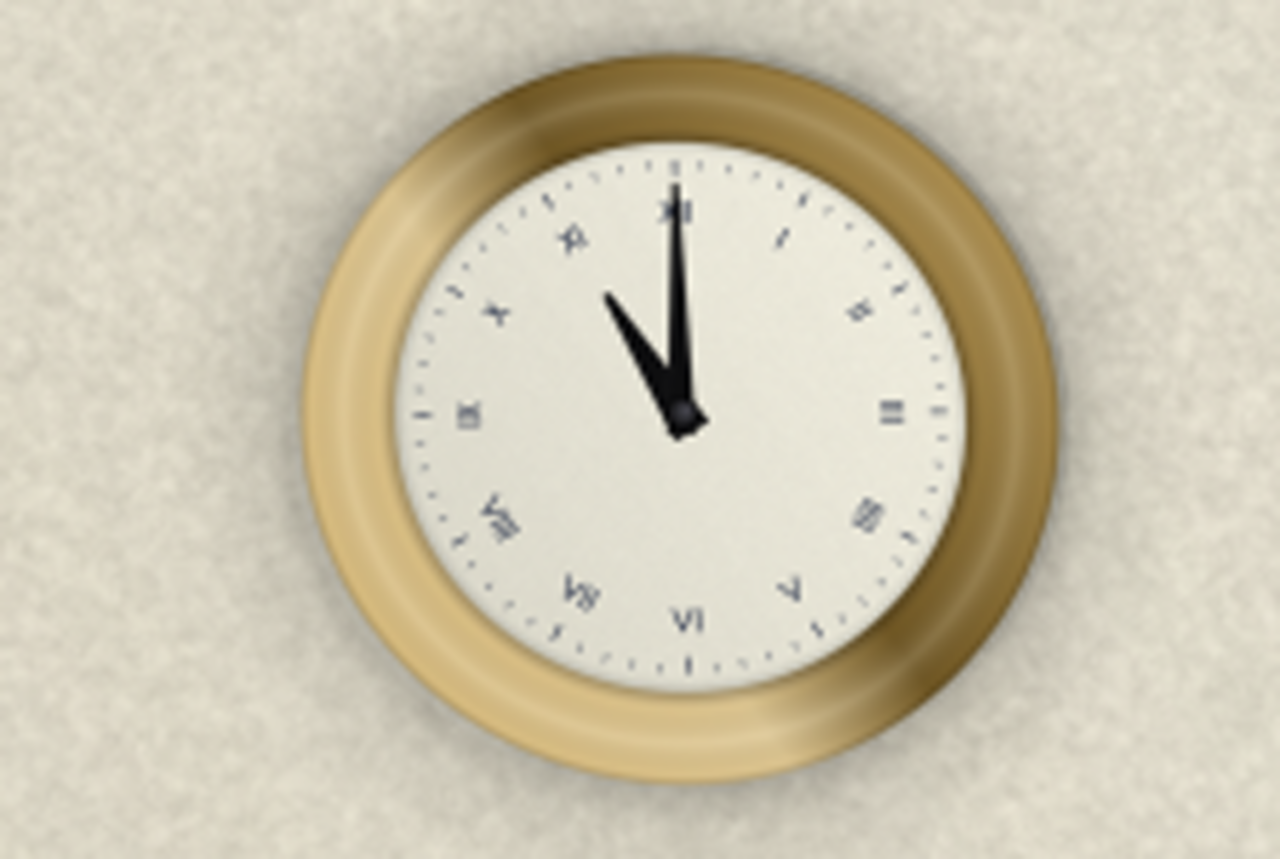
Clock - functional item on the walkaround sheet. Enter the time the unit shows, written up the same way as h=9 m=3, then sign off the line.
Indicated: h=11 m=0
